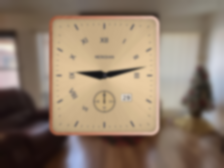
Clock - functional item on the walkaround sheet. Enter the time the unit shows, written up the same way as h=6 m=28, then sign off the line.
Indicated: h=9 m=13
